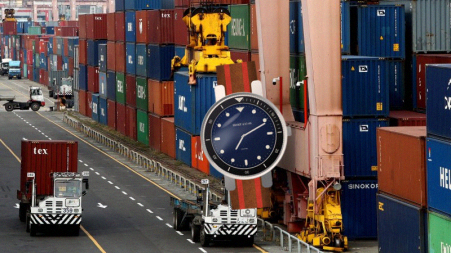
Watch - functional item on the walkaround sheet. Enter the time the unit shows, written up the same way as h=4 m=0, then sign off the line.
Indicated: h=7 m=11
